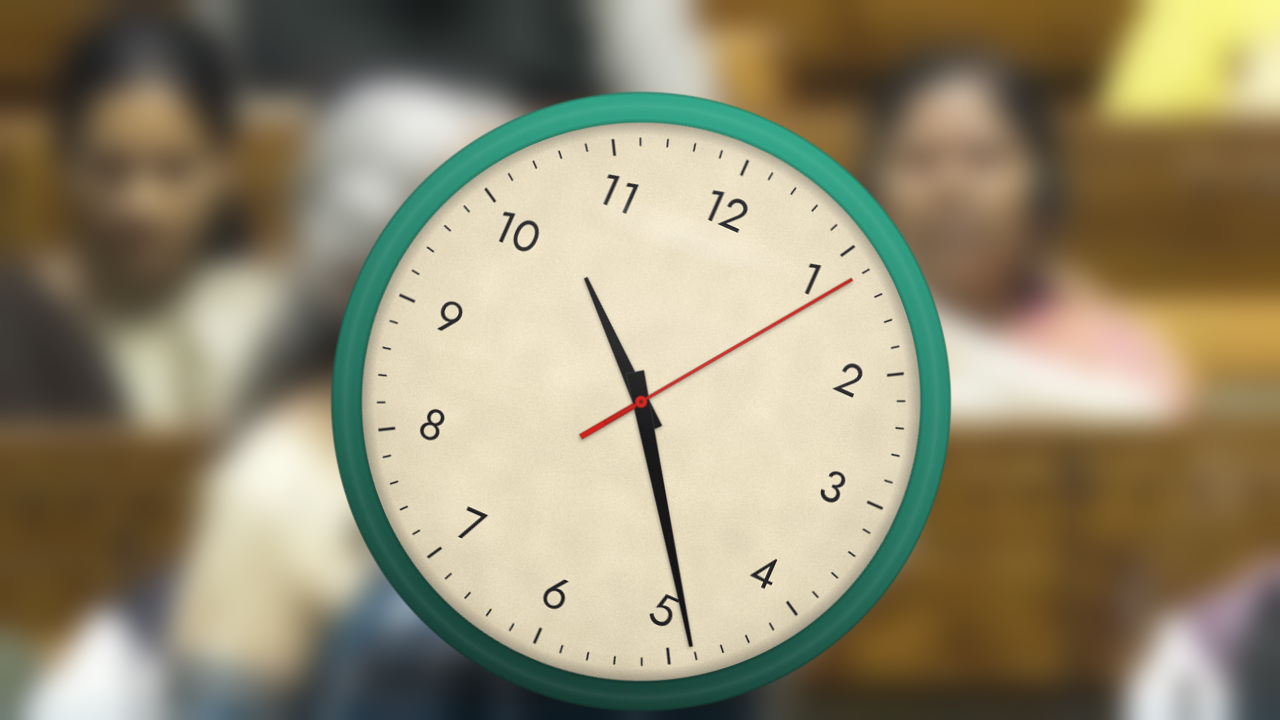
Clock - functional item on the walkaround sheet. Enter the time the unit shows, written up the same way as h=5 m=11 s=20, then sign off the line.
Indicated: h=10 m=24 s=6
